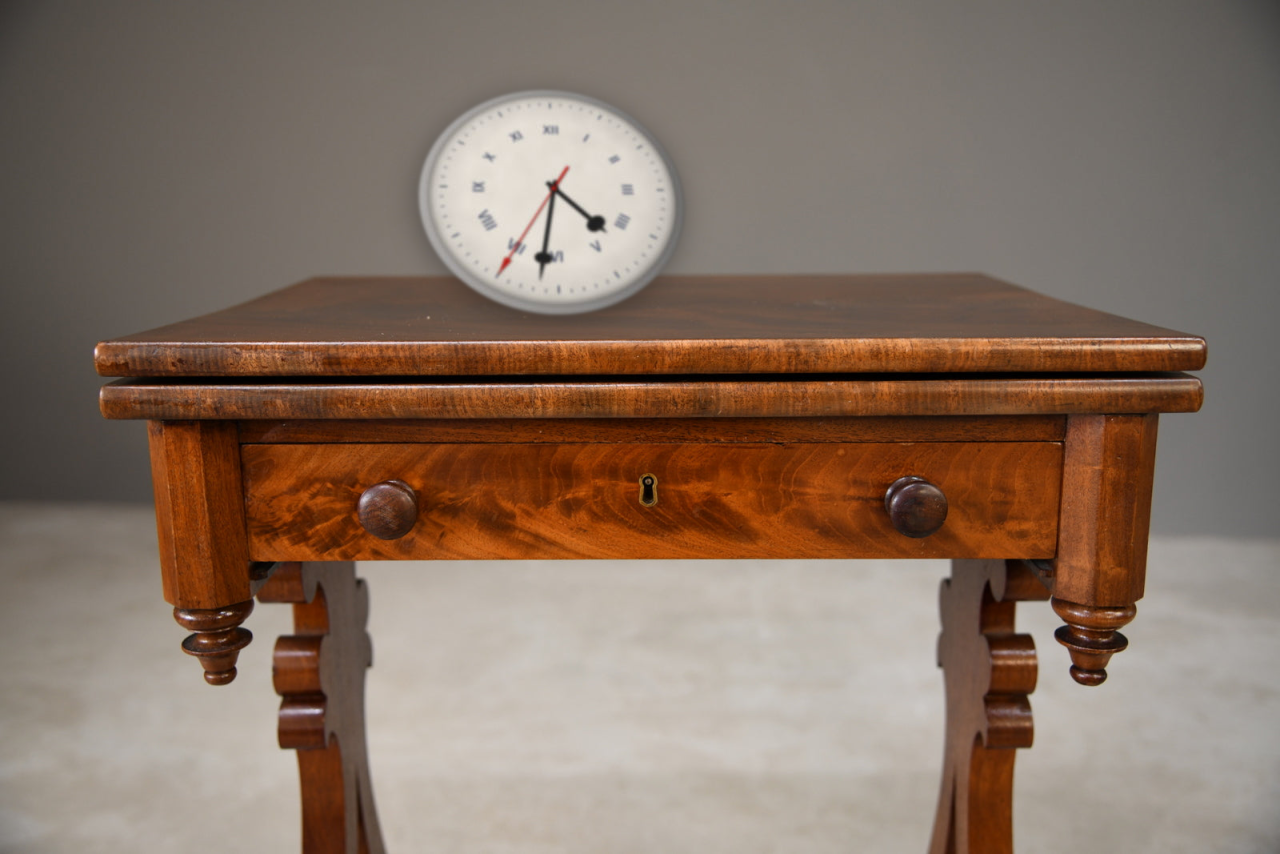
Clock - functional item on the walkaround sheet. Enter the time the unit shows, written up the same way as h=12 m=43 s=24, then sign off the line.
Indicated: h=4 m=31 s=35
